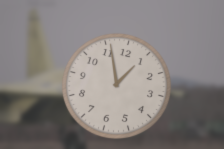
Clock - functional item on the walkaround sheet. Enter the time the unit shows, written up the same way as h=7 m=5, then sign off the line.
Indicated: h=12 m=56
